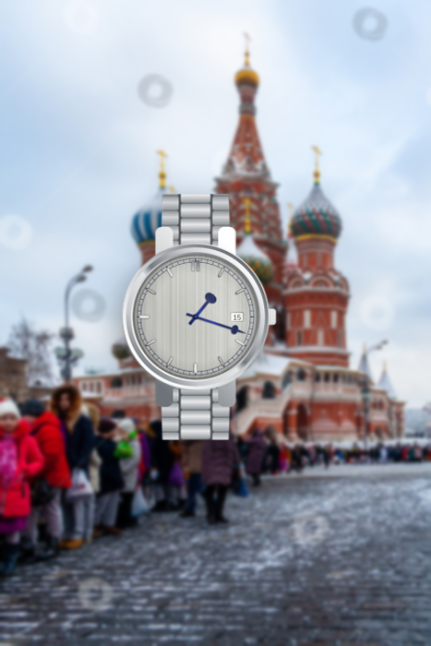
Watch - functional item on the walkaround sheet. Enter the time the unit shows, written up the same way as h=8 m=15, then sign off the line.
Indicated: h=1 m=18
